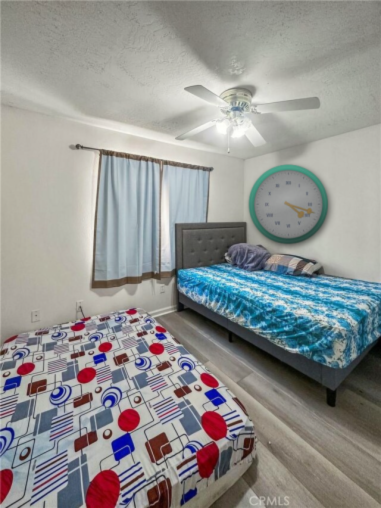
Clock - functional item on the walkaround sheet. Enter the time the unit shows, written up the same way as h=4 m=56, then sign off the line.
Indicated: h=4 m=18
